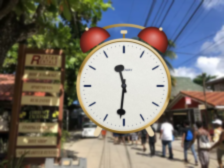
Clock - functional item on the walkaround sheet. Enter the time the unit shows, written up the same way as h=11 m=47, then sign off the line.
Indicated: h=11 m=31
